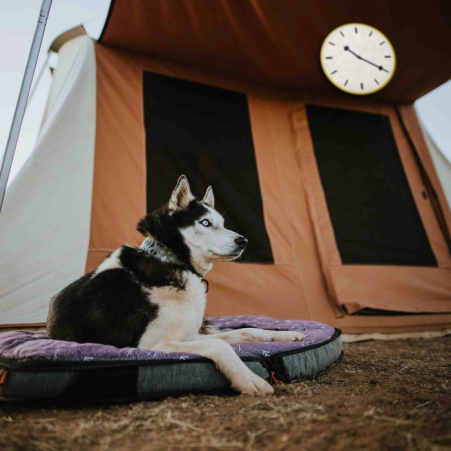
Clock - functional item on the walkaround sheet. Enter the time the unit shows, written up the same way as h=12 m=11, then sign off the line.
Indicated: h=10 m=20
